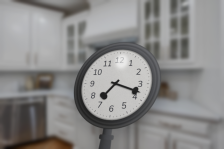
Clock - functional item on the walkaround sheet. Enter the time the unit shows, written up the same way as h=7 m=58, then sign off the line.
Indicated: h=7 m=18
